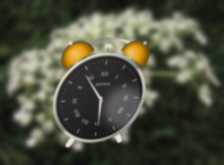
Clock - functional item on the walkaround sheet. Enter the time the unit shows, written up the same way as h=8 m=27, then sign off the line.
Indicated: h=5 m=54
